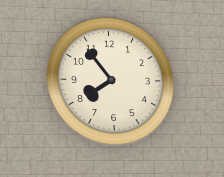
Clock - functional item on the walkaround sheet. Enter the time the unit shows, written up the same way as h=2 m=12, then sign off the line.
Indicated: h=7 m=54
